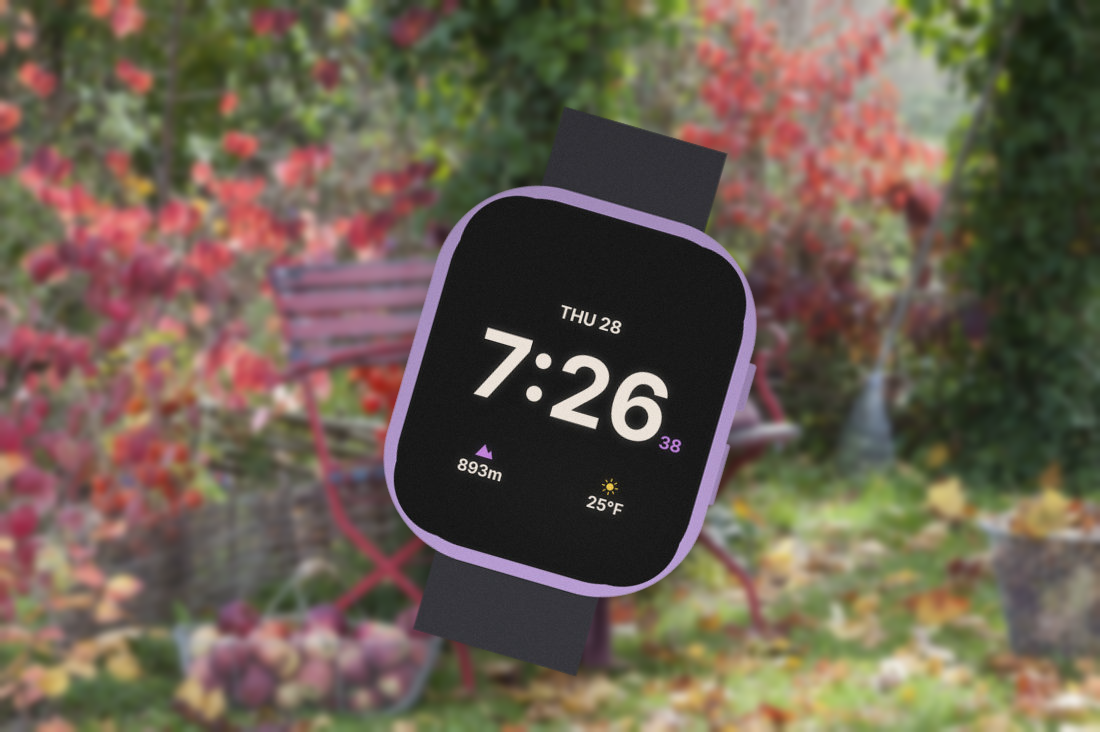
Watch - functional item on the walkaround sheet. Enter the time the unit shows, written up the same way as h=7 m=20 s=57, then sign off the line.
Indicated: h=7 m=26 s=38
